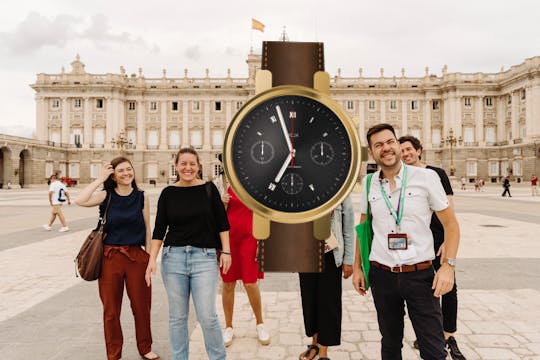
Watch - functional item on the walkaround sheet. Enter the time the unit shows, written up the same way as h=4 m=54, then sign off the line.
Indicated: h=6 m=57
